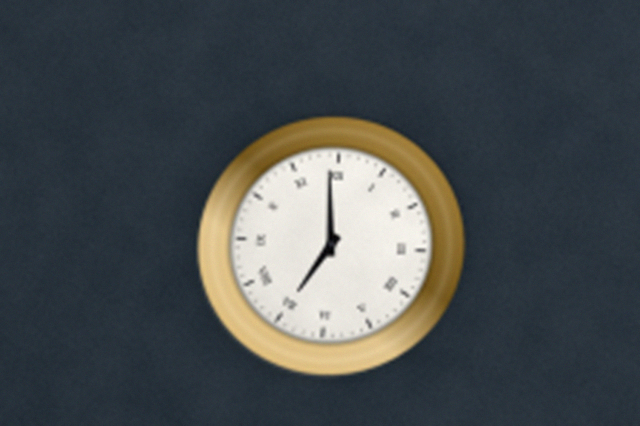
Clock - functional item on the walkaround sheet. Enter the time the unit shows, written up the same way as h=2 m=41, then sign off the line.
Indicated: h=6 m=59
